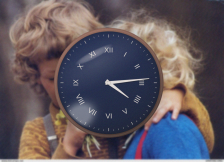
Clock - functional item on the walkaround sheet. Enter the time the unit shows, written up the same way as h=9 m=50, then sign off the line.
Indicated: h=4 m=14
